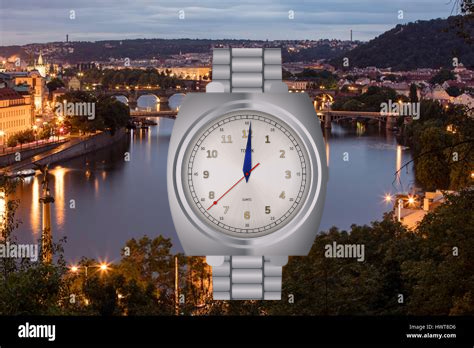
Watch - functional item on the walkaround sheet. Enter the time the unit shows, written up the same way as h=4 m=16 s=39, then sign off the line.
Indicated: h=12 m=0 s=38
